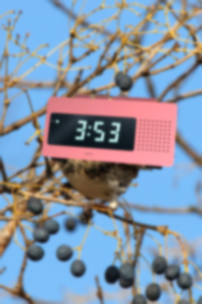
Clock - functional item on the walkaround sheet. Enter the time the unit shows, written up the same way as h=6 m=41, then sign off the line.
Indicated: h=3 m=53
